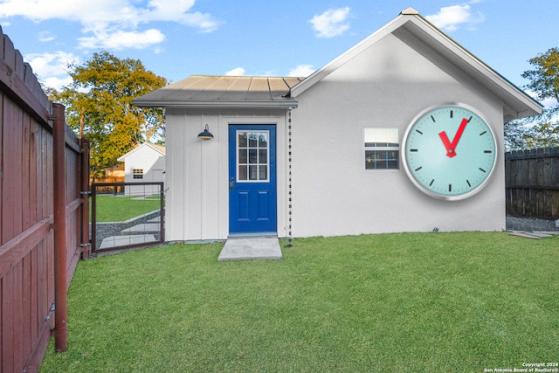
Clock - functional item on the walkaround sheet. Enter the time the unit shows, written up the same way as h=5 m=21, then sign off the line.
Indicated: h=11 m=4
